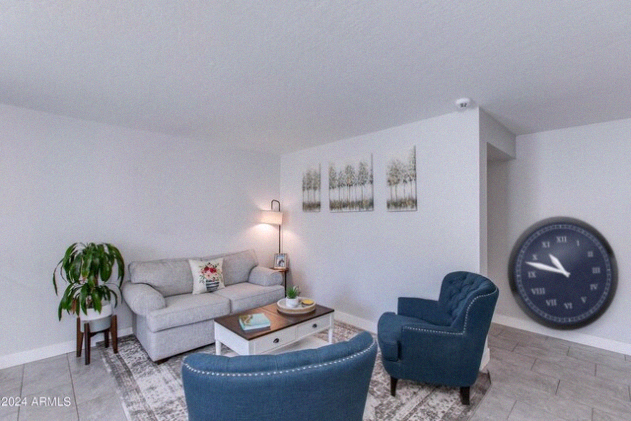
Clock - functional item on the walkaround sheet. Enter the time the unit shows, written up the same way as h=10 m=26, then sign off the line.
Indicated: h=10 m=48
